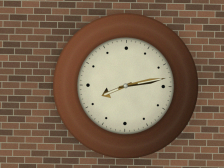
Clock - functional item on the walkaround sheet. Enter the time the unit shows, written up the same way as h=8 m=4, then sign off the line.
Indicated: h=8 m=13
